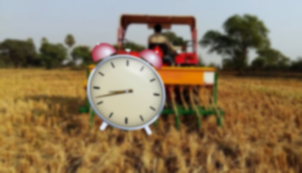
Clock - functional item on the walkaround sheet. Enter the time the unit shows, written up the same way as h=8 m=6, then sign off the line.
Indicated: h=8 m=42
